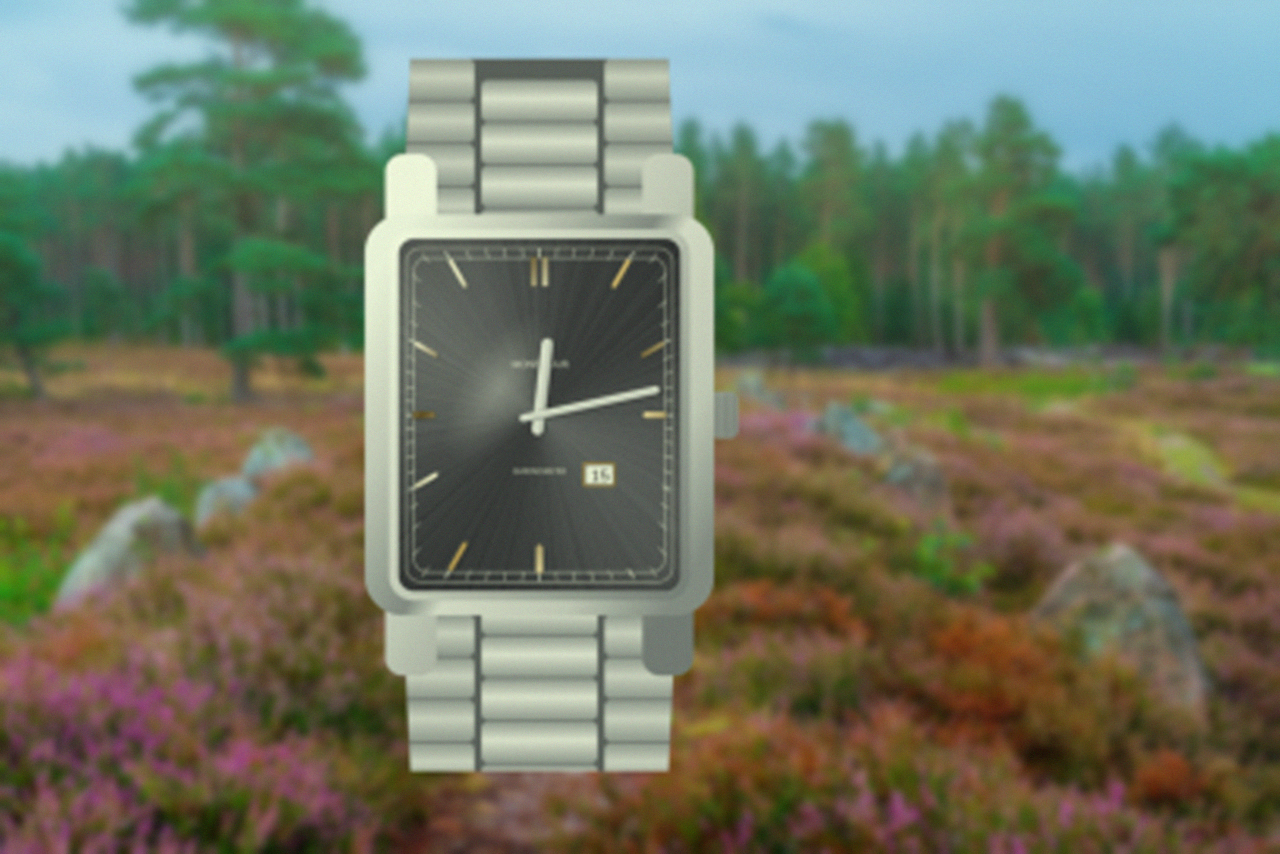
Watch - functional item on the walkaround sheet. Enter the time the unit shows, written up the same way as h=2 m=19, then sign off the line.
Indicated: h=12 m=13
